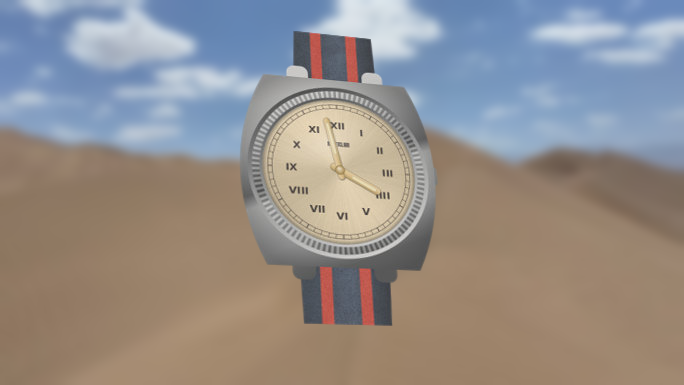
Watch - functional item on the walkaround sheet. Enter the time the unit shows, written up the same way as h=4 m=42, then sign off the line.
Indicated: h=3 m=58
